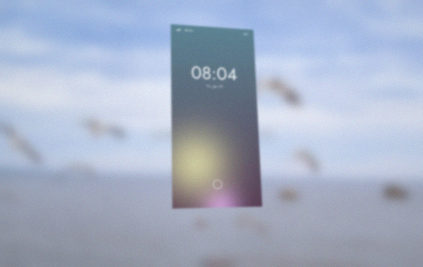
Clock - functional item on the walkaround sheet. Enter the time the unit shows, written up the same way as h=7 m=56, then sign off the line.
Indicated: h=8 m=4
